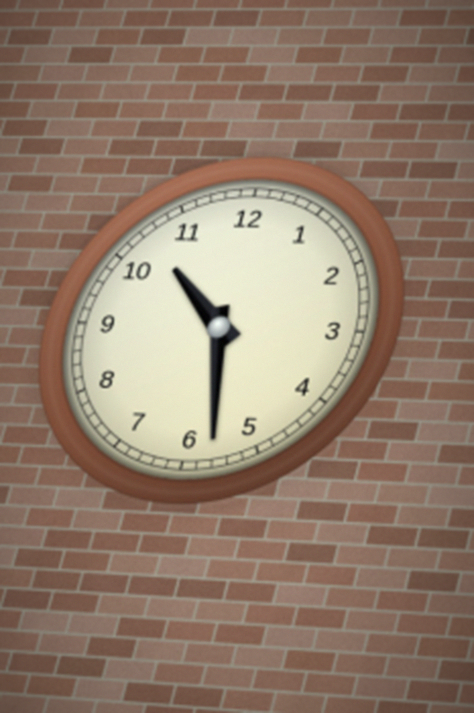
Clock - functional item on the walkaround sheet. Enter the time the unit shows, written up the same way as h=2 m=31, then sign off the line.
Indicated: h=10 m=28
